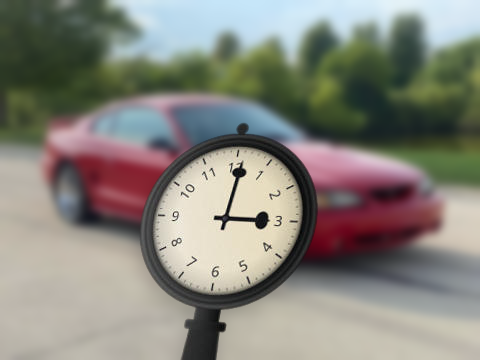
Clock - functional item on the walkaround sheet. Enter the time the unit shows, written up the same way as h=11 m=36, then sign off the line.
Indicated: h=3 m=1
